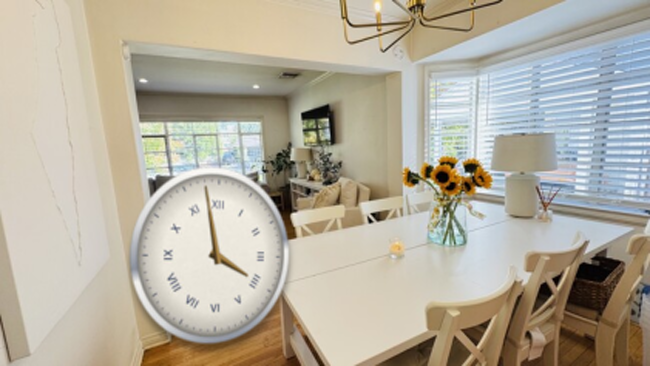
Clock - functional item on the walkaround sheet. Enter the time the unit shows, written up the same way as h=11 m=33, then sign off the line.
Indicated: h=3 m=58
